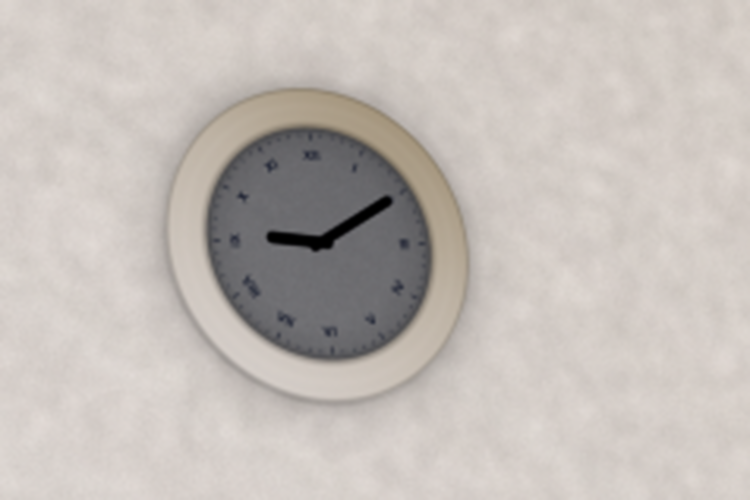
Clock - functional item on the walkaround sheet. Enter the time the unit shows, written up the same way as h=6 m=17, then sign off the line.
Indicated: h=9 m=10
